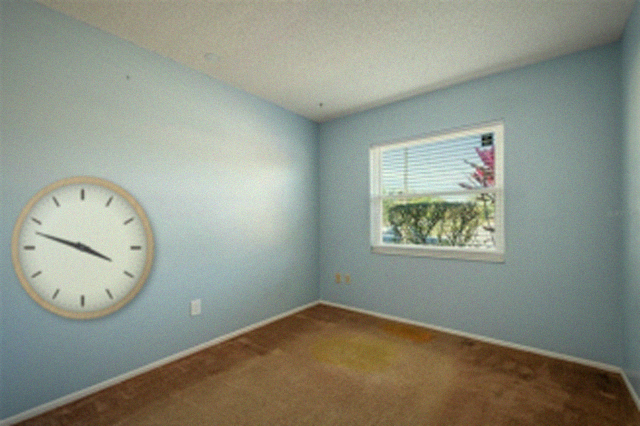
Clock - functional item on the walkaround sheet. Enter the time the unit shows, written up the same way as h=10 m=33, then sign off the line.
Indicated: h=3 m=48
